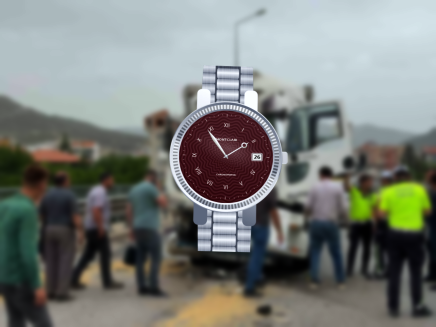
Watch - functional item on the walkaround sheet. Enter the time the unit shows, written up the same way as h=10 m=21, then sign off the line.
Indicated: h=1 m=54
